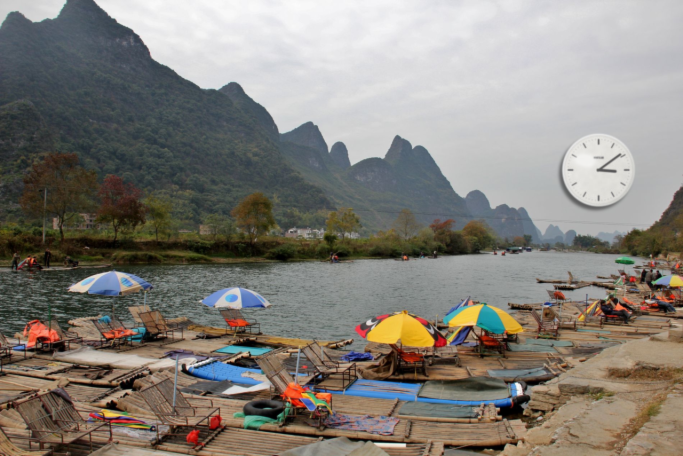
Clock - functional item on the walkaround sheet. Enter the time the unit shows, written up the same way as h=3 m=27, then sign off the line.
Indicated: h=3 m=9
